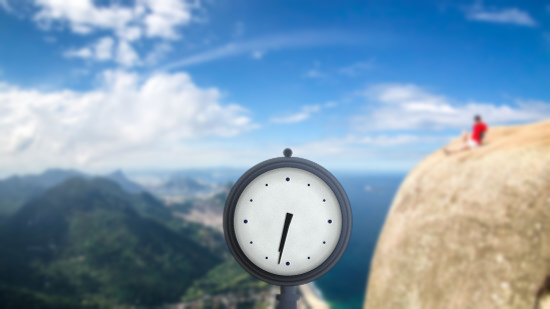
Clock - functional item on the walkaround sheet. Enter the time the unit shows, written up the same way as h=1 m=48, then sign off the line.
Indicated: h=6 m=32
